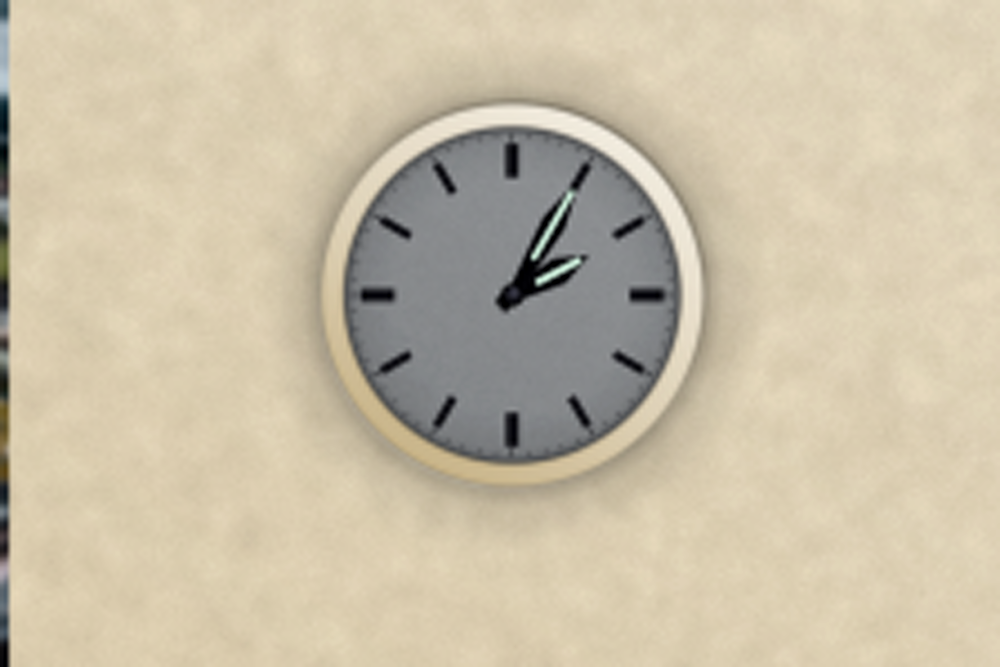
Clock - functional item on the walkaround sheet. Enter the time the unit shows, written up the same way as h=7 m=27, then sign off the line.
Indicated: h=2 m=5
